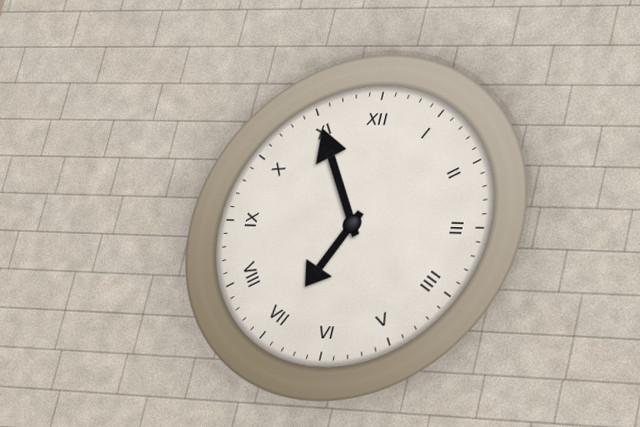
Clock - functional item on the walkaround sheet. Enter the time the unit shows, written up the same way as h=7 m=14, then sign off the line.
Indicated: h=6 m=55
